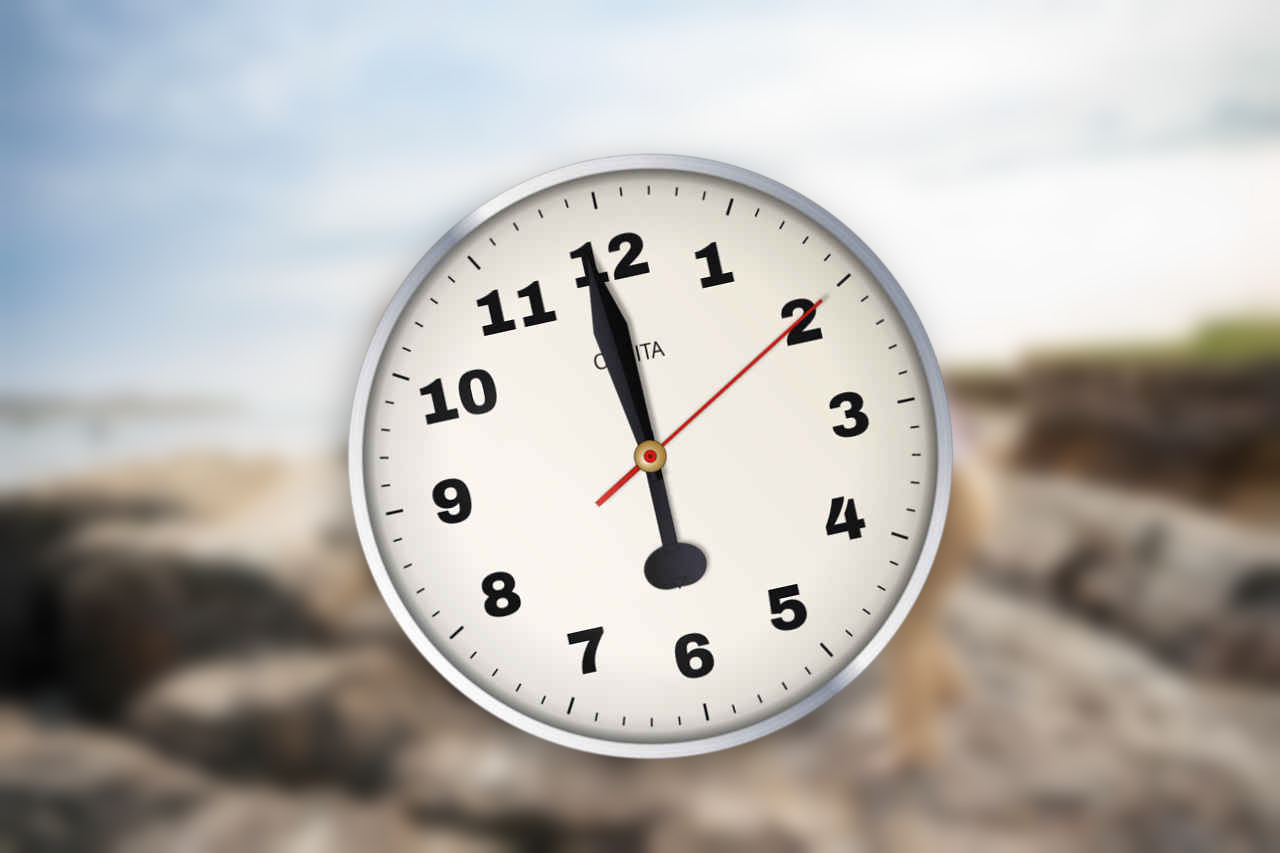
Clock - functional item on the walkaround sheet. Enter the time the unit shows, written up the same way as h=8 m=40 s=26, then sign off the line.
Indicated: h=5 m=59 s=10
